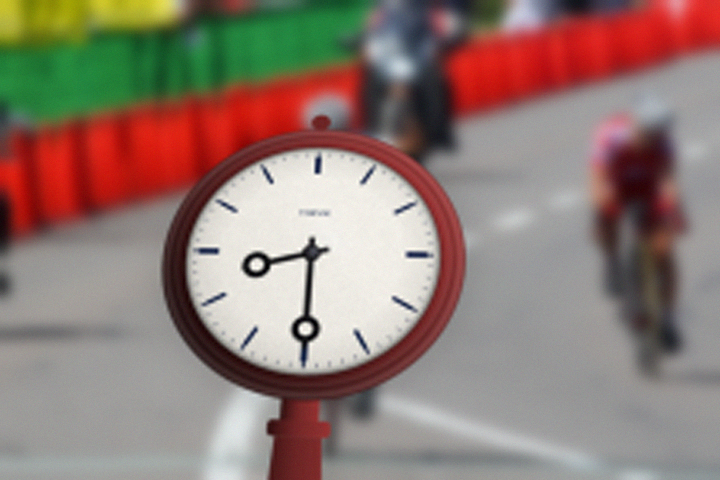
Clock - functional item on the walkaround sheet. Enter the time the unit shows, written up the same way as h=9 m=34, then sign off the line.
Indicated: h=8 m=30
